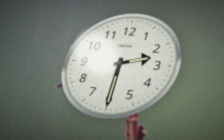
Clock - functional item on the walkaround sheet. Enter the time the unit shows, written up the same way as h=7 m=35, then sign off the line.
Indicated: h=2 m=30
